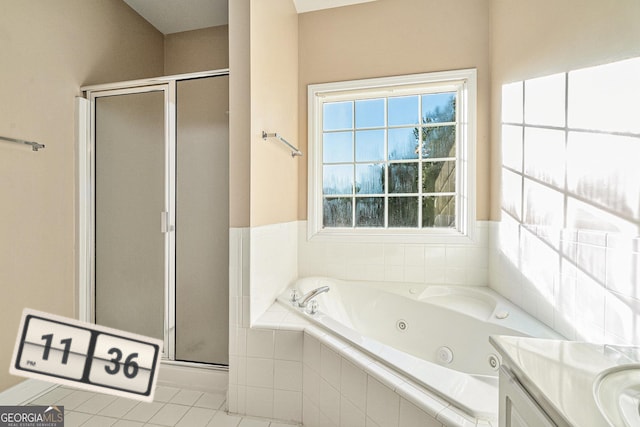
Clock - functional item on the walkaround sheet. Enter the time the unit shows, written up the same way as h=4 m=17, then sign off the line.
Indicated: h=11 m=36
